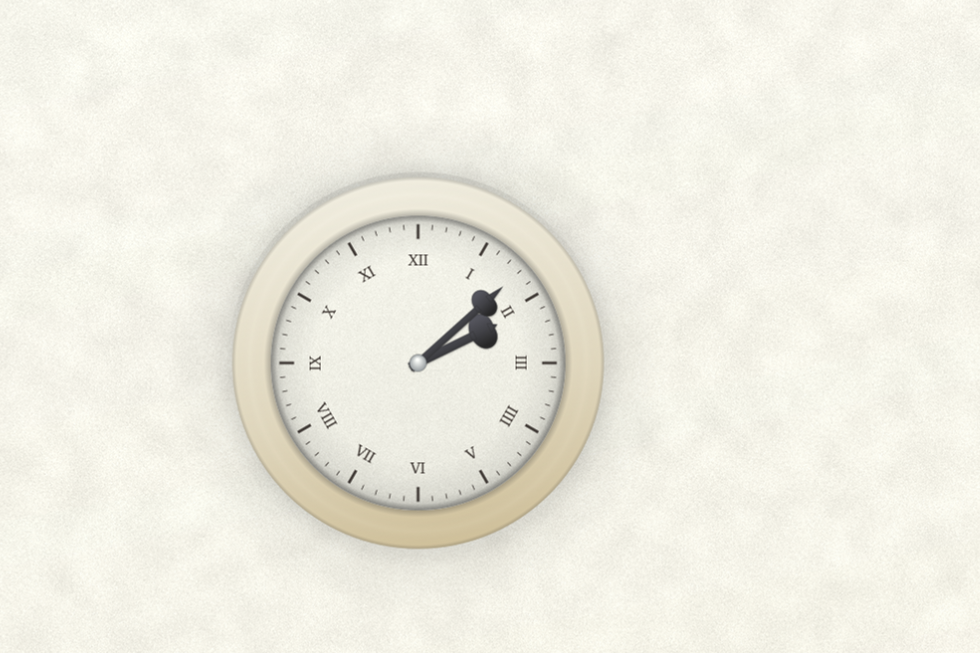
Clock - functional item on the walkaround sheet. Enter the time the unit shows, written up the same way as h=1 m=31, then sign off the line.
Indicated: h=2 m=8
